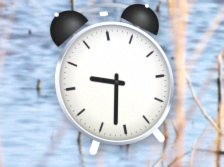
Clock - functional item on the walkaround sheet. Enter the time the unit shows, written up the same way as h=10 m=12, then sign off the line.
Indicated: h=9 m=32
